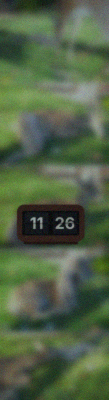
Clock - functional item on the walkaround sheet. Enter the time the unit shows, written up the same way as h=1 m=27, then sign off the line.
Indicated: h=11 m=26
